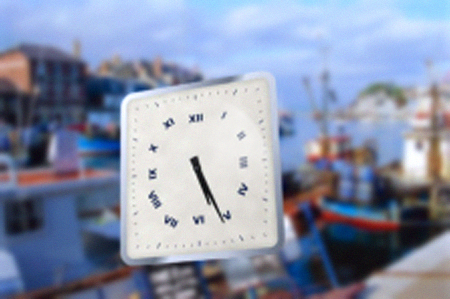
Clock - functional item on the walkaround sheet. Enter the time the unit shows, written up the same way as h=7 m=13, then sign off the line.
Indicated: h=5 m=26
